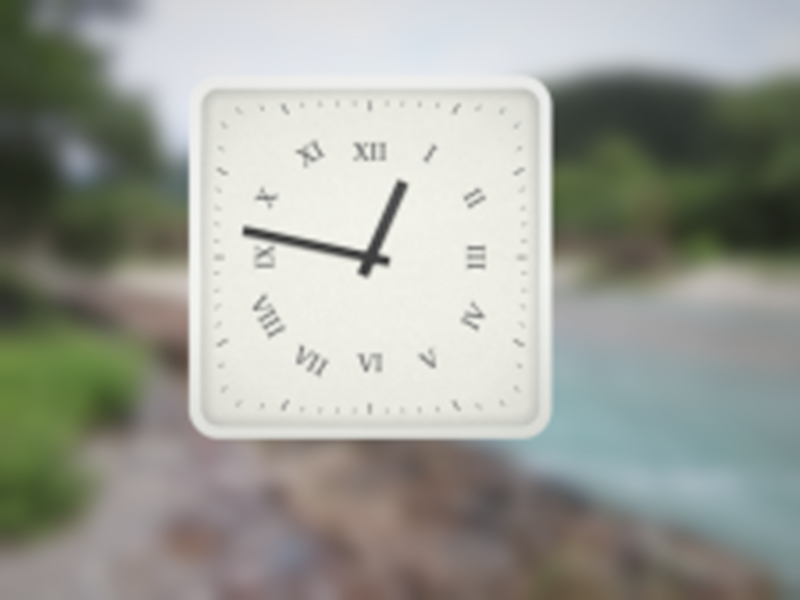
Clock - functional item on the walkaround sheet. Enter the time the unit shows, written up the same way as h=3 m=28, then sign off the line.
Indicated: h=12 m=47
